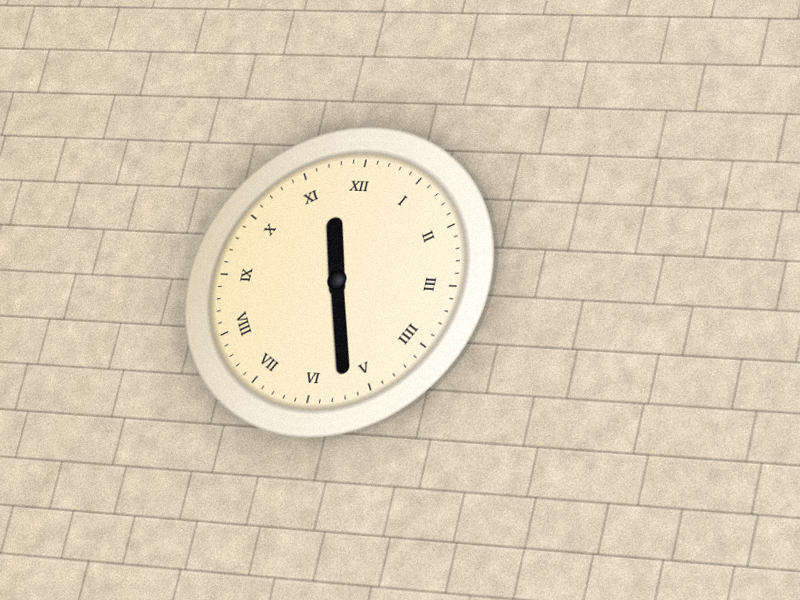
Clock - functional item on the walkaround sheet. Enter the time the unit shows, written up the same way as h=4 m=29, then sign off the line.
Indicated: h=11 m=27
